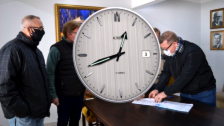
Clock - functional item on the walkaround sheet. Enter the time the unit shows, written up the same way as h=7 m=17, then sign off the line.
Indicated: h=12 m=42
